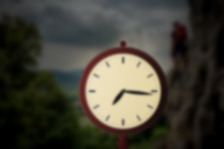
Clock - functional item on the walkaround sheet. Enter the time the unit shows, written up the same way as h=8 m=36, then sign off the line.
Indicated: h=7 m=16
